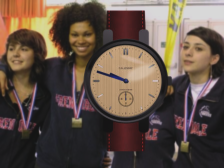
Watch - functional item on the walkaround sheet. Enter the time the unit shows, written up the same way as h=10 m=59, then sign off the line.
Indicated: h=9 m=48
